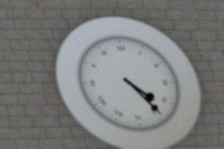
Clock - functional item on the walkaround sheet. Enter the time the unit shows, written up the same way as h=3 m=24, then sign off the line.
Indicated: h=4 m=24
